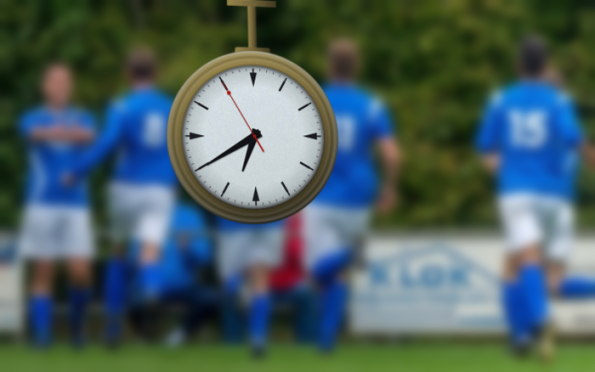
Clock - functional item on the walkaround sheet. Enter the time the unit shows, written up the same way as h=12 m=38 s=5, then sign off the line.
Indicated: h=6 m=39 s=55
